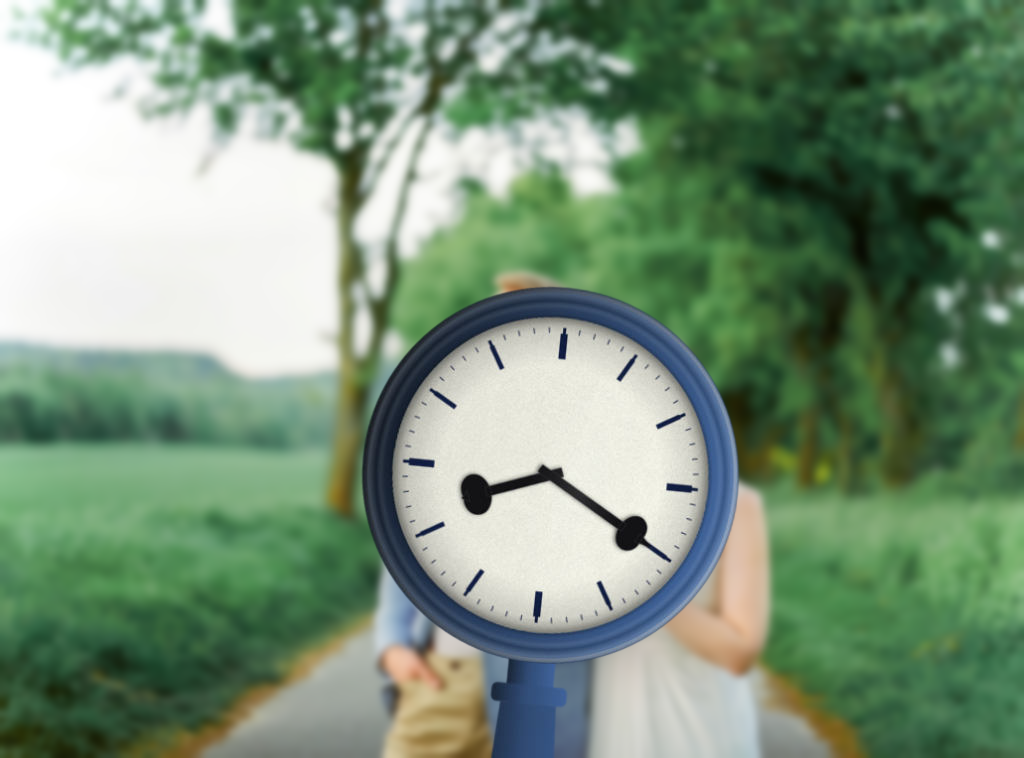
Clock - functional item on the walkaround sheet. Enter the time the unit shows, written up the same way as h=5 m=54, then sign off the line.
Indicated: h=8 m=20
